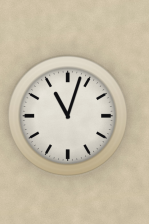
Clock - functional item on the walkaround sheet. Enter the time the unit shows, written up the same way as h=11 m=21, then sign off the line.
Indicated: h=11 m=3
